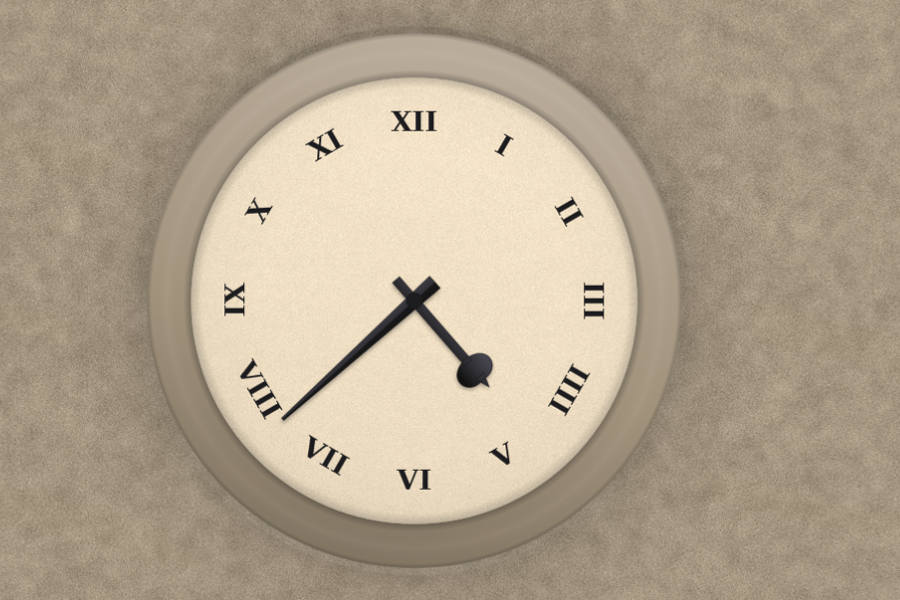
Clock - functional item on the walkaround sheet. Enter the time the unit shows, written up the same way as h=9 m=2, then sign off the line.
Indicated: h=4 m=38
